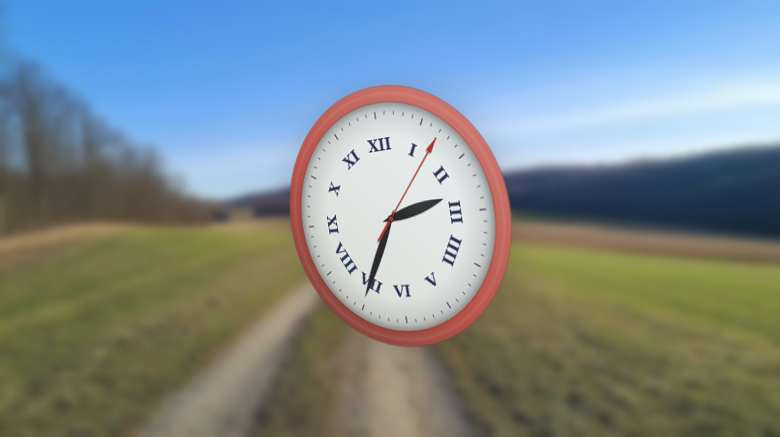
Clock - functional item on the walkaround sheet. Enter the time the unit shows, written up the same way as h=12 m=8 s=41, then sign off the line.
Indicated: h=2 m=35 s=7
